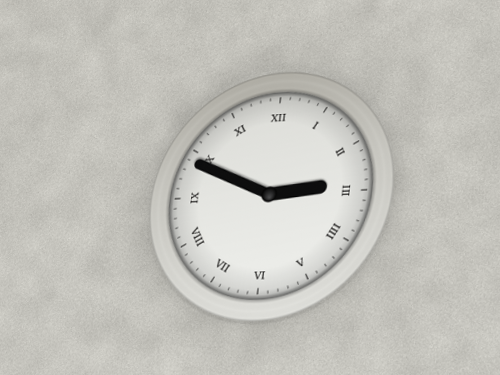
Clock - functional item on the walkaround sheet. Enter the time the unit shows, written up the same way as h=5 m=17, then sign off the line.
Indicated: h=2 m=49
